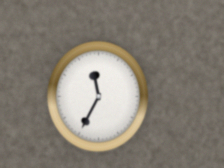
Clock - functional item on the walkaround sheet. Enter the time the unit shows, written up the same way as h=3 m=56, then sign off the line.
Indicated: h=11 m=35
